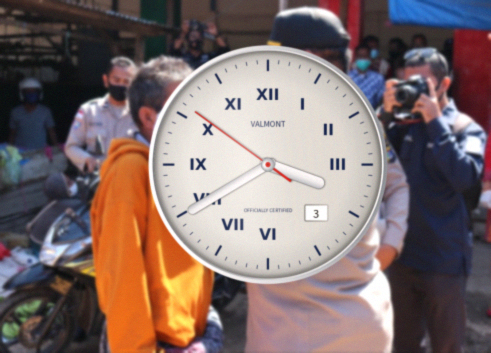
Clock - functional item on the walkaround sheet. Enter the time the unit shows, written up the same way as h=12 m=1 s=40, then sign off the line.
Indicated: h=3 m=39 s=51
